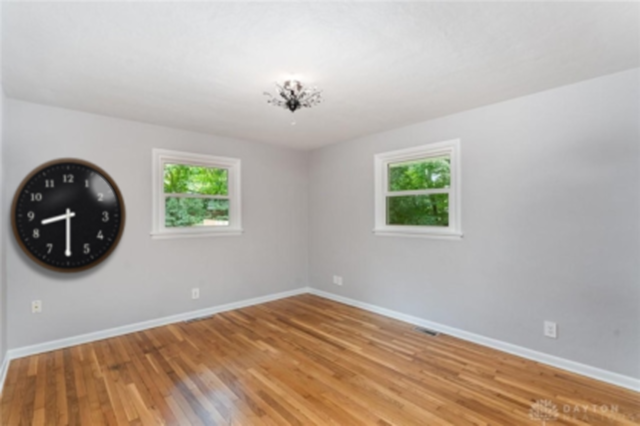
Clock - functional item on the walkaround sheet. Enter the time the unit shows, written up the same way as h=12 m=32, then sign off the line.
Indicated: h=8 m=30
